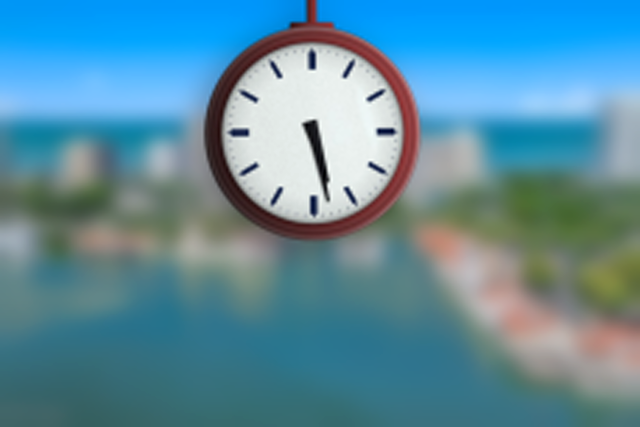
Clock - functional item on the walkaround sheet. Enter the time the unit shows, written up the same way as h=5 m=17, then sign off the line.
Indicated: h=5 m=28
